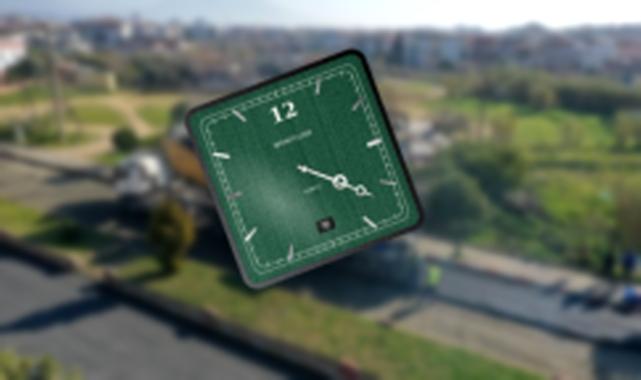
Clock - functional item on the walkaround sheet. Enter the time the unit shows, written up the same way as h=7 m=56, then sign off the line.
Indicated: h=4 m=22
